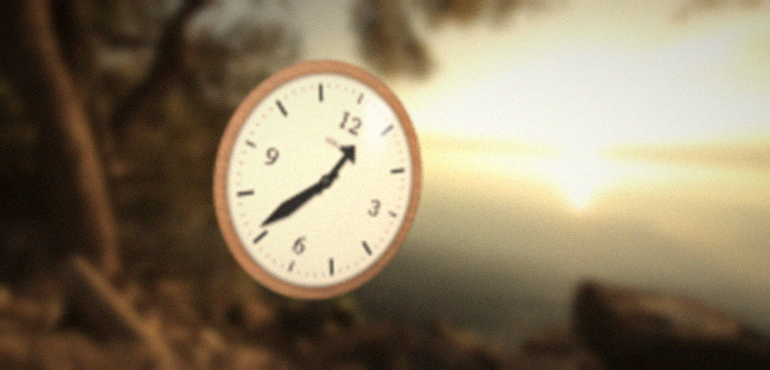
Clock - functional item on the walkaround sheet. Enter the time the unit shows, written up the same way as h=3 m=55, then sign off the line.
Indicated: h=12 m=36
